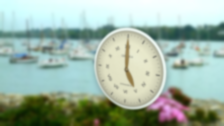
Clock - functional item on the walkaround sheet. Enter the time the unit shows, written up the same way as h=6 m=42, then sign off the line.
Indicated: h=5 m=0
